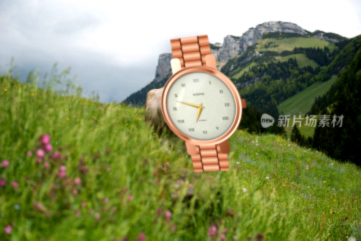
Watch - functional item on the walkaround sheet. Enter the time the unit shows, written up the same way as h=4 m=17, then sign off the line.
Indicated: h=6 m=48
